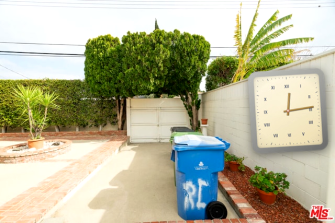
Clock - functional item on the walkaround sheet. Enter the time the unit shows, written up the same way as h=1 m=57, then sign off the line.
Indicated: h=12 m=14
